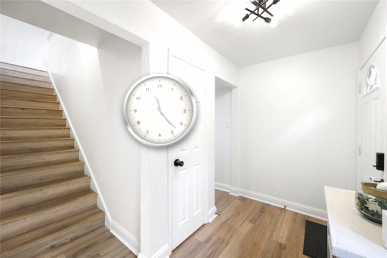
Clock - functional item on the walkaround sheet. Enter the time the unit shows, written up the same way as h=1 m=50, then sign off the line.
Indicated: h=11 m=23
